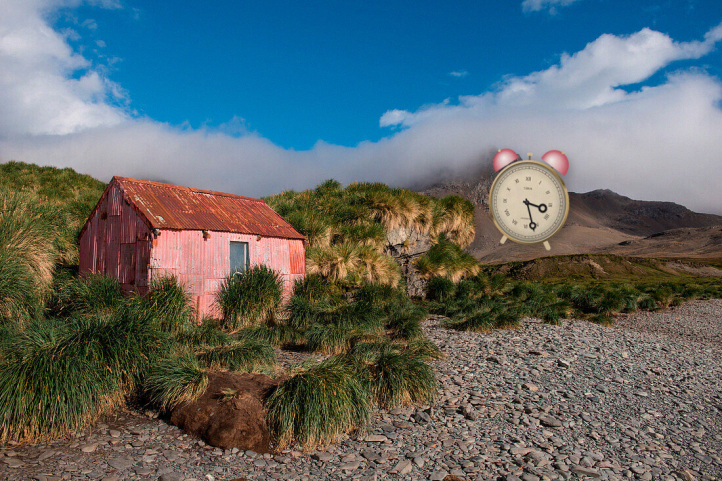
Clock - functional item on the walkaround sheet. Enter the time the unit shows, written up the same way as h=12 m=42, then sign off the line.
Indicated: h=3 m=27
